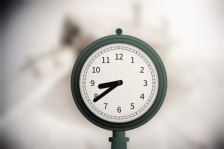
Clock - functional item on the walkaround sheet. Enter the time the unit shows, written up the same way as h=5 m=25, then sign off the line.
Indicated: h=8 m=39
